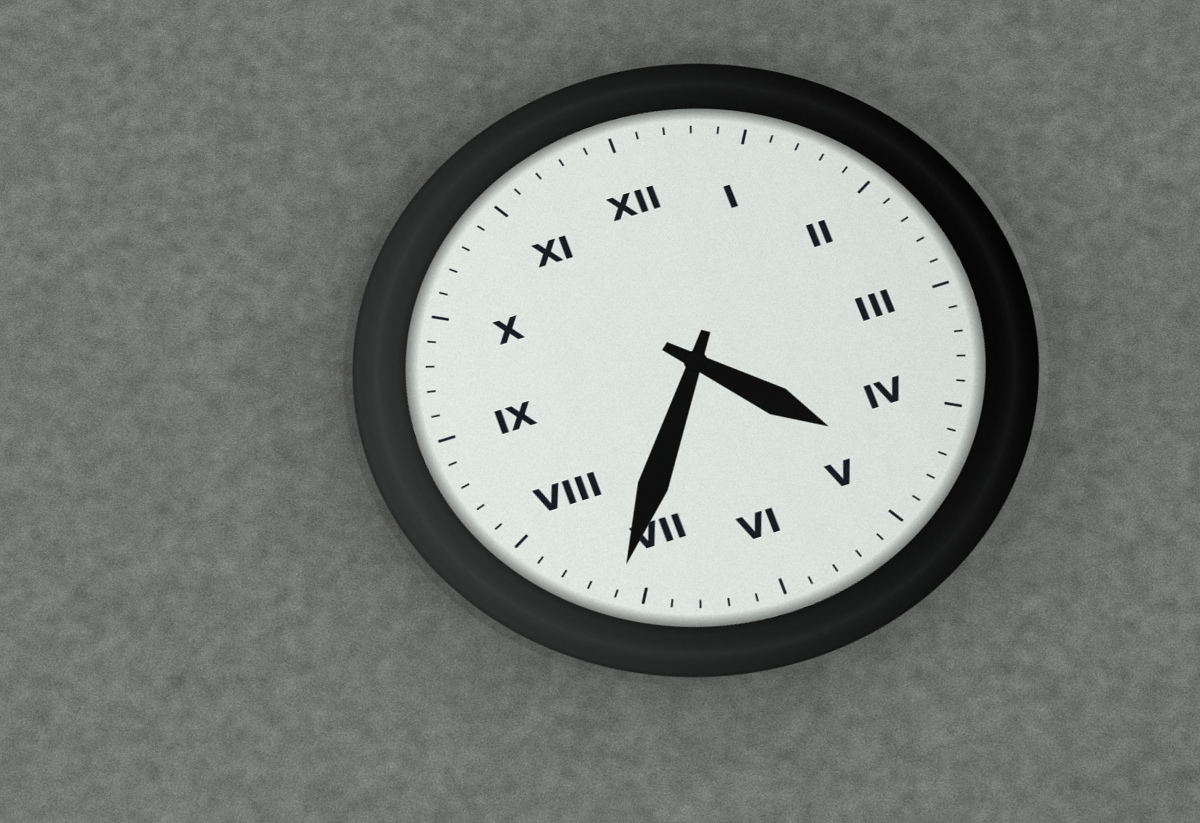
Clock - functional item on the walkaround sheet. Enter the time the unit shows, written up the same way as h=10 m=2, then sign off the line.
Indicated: h=4 m=36
